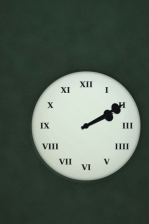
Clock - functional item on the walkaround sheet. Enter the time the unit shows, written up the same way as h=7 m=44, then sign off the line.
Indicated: h=2 m=10
